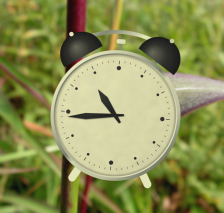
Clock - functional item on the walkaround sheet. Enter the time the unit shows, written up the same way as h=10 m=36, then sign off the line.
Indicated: h=10 m=44
